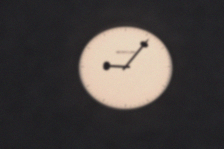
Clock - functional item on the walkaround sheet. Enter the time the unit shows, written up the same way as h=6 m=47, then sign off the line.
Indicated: h=9 m=6
